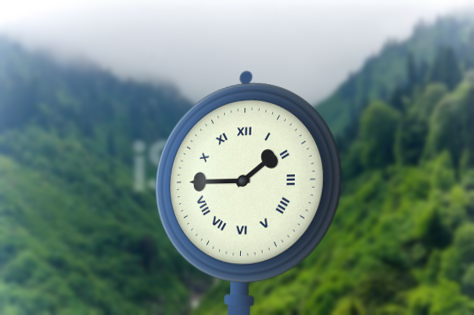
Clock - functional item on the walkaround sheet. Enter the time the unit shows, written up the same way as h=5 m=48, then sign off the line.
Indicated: h=1 m=45
